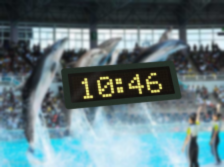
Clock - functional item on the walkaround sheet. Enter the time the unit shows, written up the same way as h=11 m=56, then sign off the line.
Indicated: h=10 m=46
